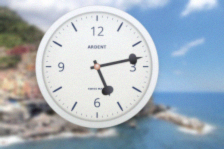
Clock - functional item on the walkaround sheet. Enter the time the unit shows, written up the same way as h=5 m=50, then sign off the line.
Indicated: h=5 m=13
